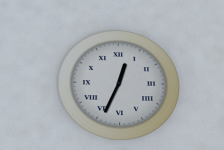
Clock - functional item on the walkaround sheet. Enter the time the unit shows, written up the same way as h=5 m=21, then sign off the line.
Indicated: h=12 m=34
